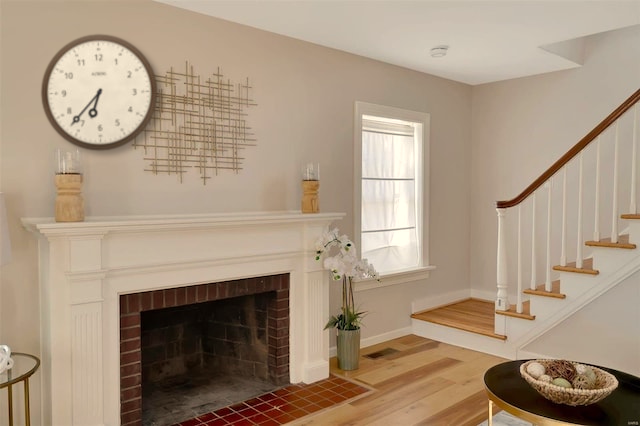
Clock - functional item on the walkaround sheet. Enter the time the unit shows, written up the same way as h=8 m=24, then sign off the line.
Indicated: h=6 m=37
